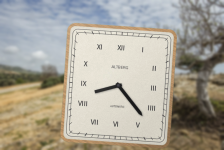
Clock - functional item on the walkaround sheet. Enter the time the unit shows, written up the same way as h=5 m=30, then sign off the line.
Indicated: h=8 m=23
